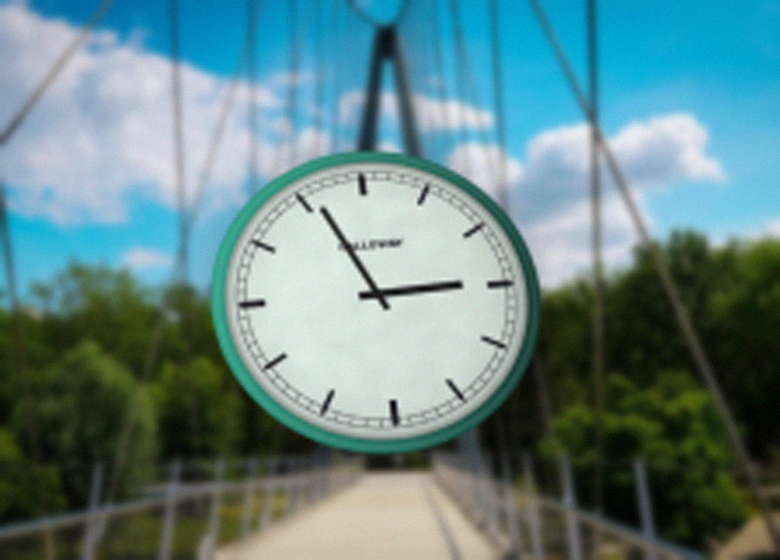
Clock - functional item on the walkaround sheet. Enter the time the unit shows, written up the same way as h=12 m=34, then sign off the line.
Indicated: h=2 m=56
